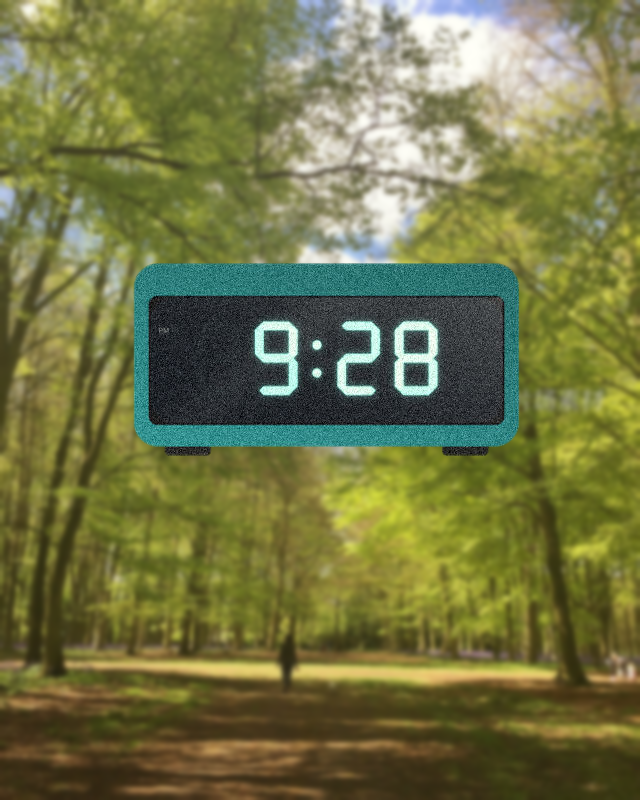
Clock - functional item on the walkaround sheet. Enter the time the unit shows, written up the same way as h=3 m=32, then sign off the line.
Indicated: h=9 m=28
